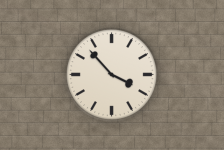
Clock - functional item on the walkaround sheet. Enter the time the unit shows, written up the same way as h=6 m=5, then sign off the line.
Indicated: h=3 m=53
